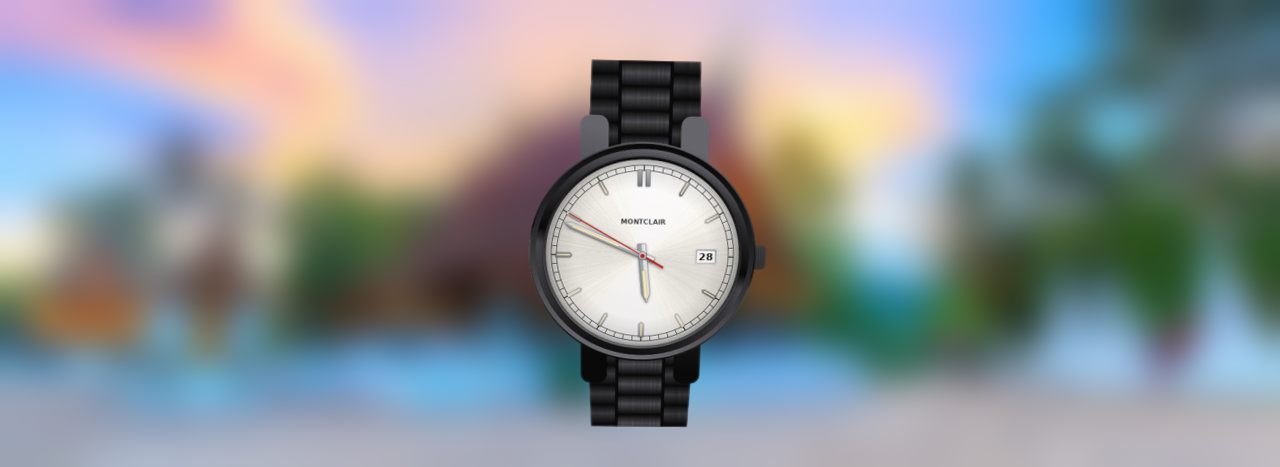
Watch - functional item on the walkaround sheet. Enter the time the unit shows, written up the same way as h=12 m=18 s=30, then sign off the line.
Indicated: h=5 m=48 s=50
